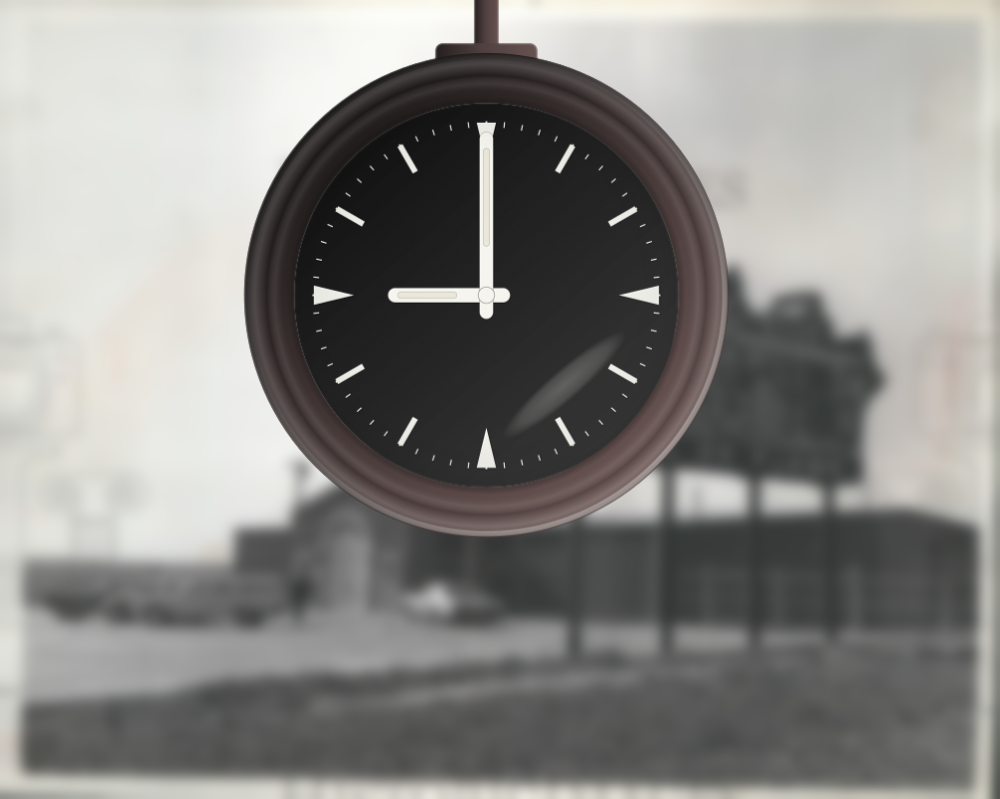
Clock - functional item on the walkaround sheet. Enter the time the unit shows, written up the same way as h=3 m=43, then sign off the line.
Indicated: h=9 m=0
